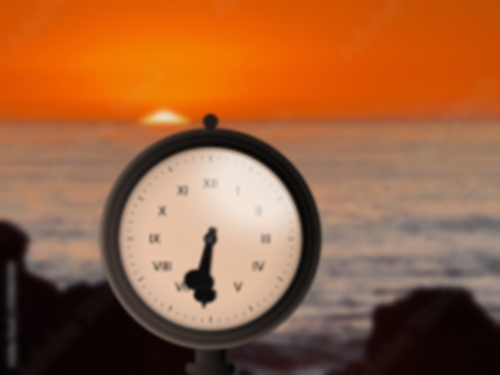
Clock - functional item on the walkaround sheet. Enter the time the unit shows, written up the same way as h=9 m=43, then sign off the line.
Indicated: h=6 m=31
